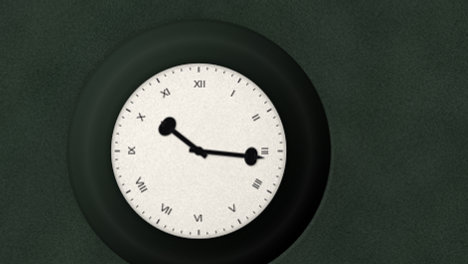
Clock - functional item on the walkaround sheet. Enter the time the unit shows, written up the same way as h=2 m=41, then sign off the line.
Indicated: h=10 m=16
